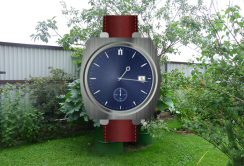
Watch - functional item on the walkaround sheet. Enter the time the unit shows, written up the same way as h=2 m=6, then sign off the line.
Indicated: h=1 m=16
